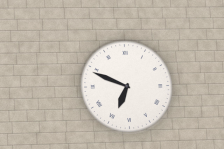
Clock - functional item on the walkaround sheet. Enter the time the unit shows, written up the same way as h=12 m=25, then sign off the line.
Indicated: h=6 m=49
